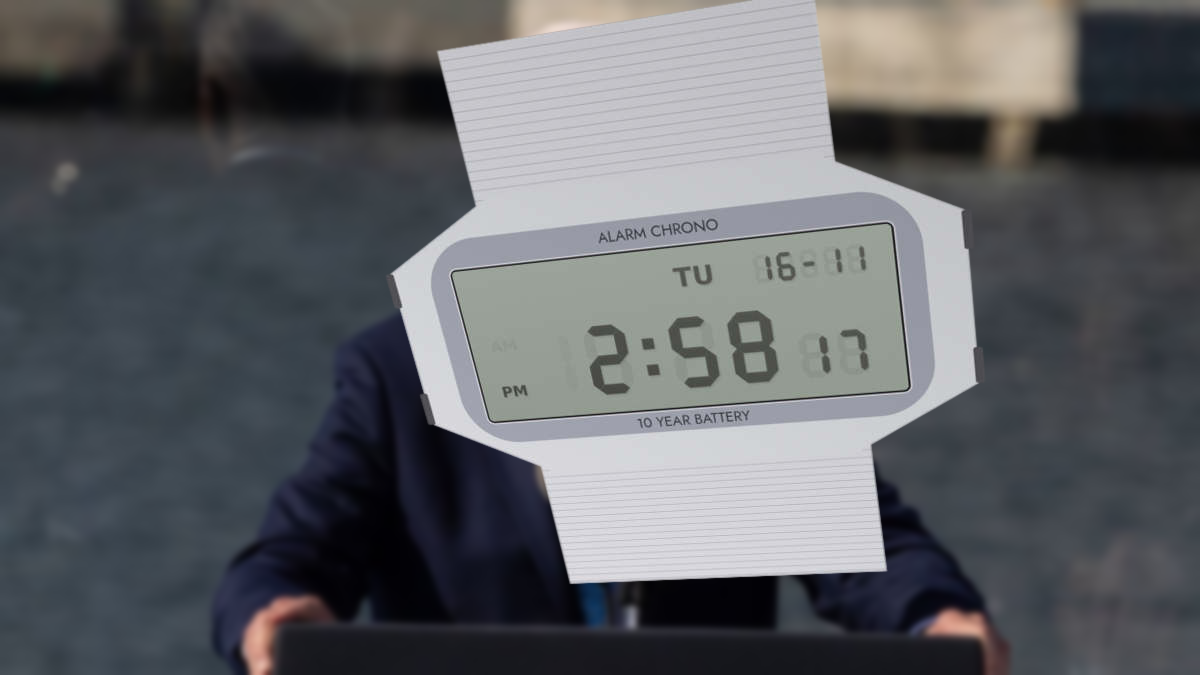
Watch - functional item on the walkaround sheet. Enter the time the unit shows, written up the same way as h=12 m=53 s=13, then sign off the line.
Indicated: h=2 m=58 s=17
